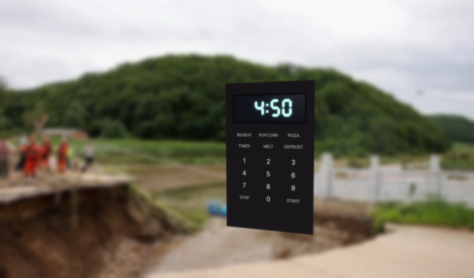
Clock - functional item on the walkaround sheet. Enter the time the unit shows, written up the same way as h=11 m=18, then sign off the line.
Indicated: h=4 m=50
